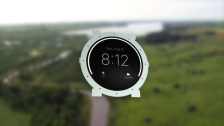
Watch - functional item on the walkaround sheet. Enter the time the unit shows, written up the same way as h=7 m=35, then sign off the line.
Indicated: h=8 m=12
